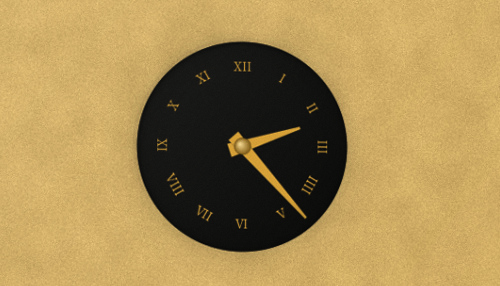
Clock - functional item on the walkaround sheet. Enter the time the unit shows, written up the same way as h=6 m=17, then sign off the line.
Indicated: h=2 m=23
